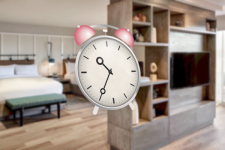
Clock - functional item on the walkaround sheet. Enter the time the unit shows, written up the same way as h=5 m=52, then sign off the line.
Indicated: h=10 m=35
